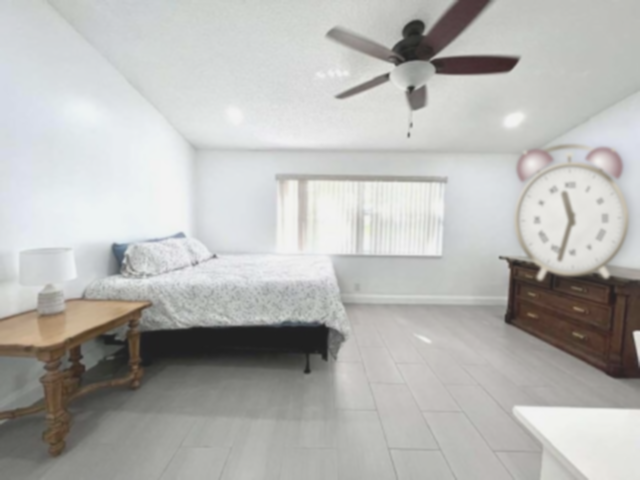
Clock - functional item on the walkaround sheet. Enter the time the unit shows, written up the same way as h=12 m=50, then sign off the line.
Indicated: h=11 m=33
